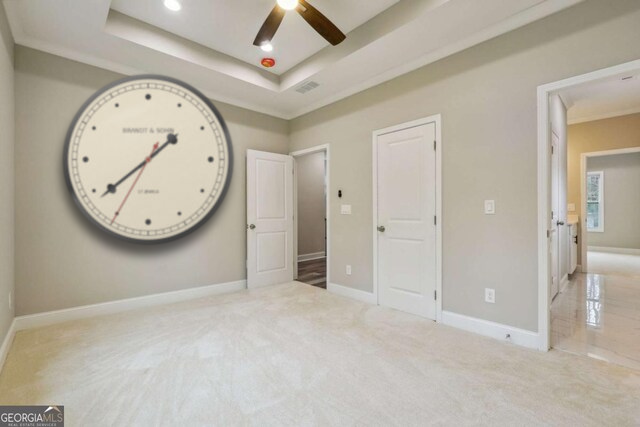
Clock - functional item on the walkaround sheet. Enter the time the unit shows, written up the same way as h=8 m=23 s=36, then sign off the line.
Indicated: h=1 m=38 s=35
